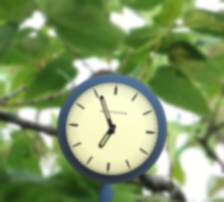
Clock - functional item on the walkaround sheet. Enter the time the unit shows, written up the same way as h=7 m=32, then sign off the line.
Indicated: h=6 m=56
